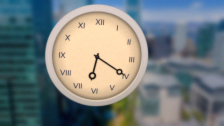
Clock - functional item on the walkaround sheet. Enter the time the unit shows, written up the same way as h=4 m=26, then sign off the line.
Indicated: h=6 m=20
